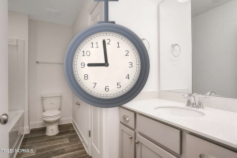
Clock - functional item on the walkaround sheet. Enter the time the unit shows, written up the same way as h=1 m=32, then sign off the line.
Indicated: h=8 m=59
